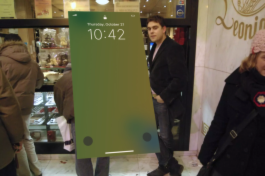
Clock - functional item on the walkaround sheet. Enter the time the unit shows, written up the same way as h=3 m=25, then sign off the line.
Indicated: h=10 m=42
